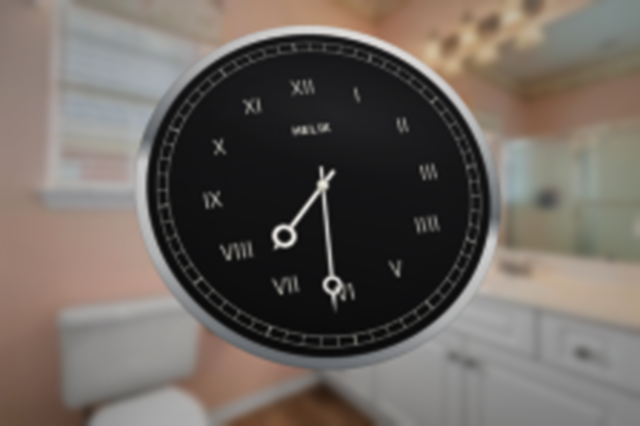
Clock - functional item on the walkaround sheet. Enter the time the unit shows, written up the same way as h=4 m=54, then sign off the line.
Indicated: h=7 m=31
